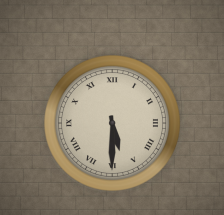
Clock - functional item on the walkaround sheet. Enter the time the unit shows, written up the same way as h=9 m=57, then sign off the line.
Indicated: h=5 m=30
